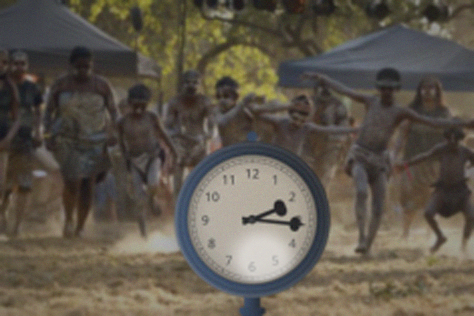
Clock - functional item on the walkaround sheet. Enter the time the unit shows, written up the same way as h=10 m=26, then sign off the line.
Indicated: h=2 m=16
